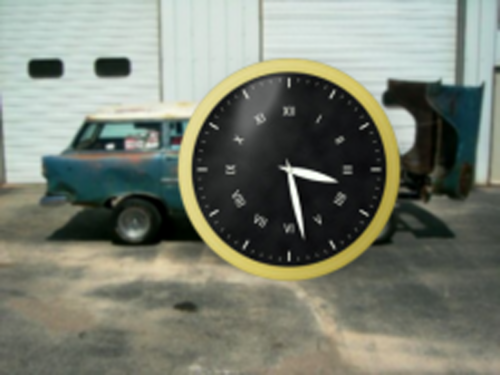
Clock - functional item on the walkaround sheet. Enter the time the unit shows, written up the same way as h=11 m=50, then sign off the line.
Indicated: h=3 m=28
